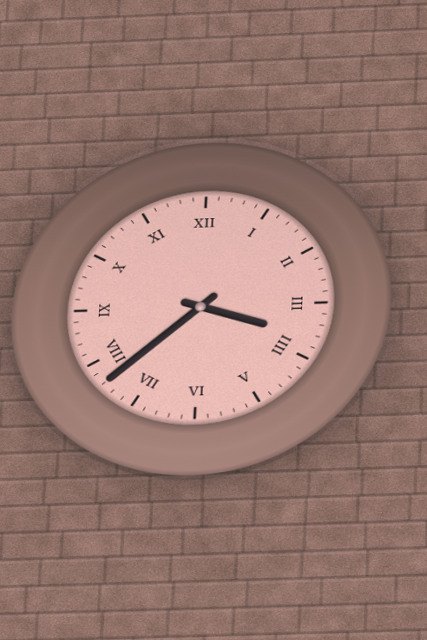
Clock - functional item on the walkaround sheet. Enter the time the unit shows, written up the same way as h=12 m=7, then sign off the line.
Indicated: h=3 m=38
